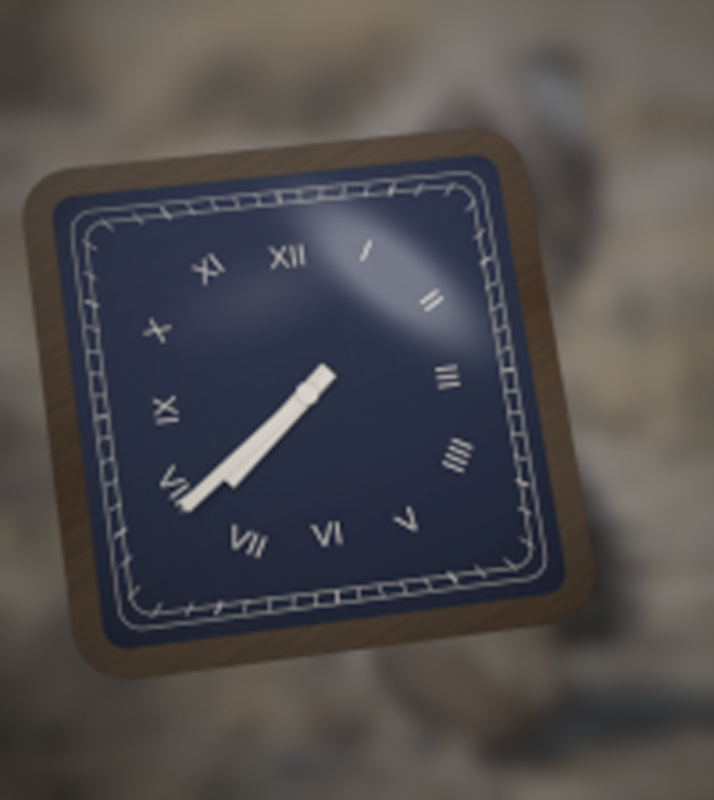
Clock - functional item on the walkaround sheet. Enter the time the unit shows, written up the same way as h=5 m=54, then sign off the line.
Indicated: h=7 m=39
